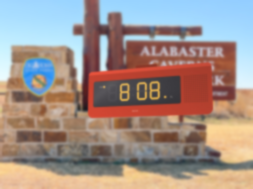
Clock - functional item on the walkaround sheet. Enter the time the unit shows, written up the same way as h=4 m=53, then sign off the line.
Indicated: h=8 m=8
